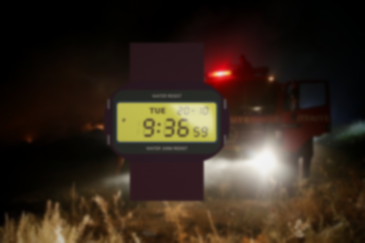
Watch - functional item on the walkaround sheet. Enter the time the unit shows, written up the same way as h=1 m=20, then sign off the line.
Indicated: h=9 m=36
